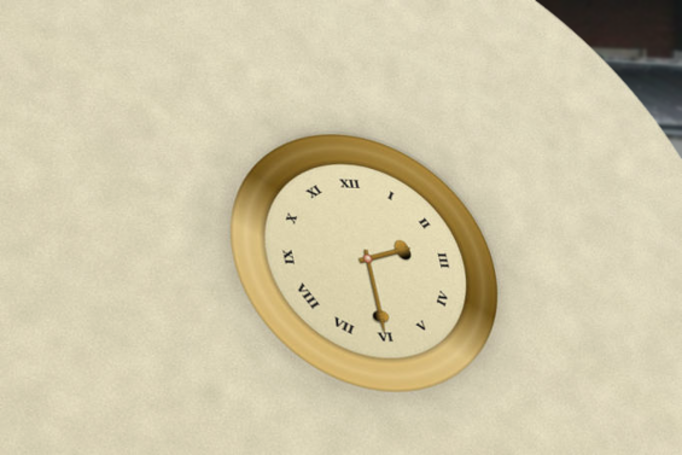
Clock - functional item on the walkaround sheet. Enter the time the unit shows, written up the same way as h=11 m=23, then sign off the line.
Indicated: h=2 m=30
